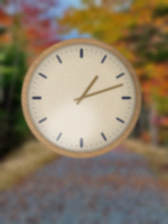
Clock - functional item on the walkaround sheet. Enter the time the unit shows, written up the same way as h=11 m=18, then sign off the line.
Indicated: h=1 m=12
